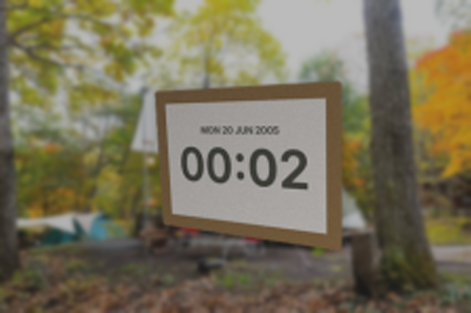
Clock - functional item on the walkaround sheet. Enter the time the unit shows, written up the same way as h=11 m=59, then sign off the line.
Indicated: h=0 m=2
